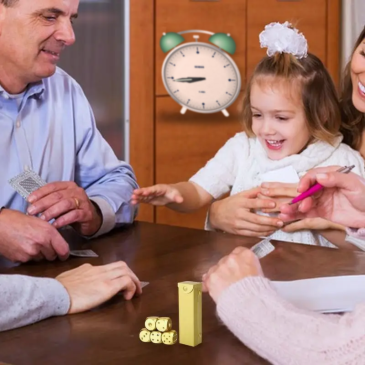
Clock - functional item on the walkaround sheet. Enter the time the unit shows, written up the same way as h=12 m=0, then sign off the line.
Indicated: h=8 m=44
